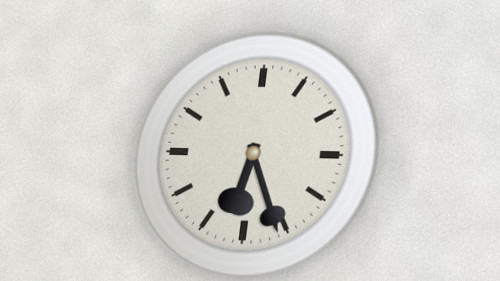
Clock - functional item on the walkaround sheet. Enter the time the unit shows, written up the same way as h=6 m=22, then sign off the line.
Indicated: h=6 m=26
